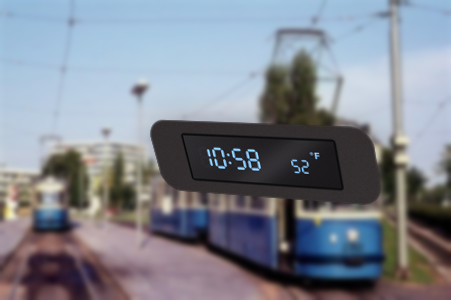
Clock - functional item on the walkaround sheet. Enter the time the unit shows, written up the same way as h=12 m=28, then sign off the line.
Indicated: h=10 m=58
